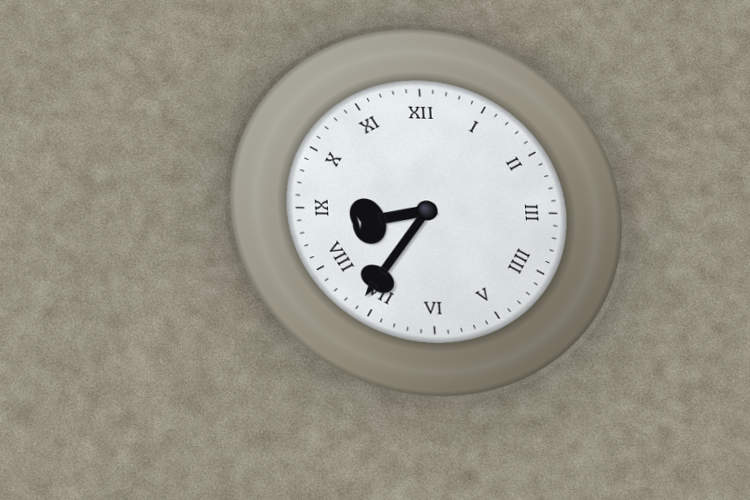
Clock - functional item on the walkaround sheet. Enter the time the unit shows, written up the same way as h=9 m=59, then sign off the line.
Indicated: h=8 m=36
